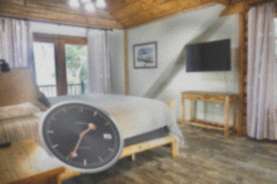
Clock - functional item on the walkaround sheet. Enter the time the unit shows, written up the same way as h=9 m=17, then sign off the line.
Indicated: h=1 m=34
